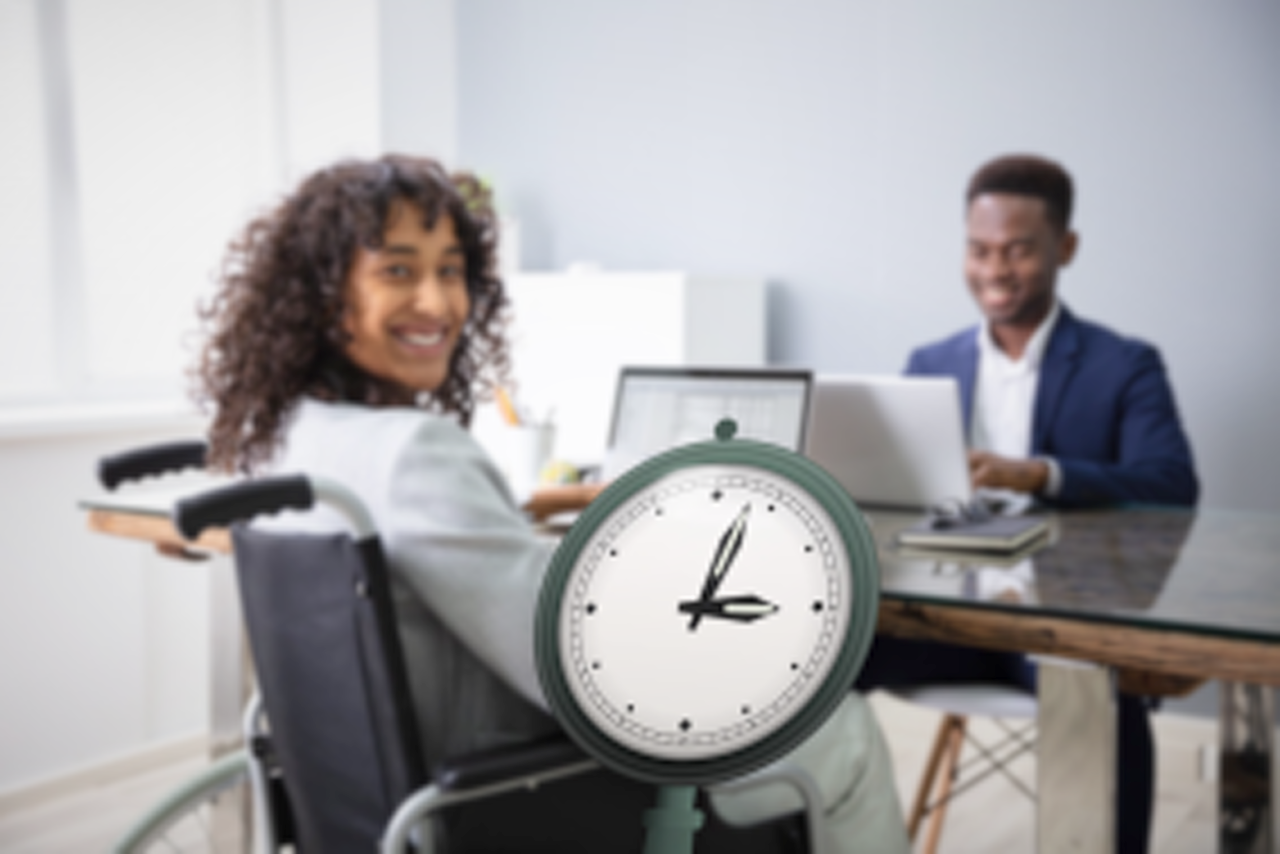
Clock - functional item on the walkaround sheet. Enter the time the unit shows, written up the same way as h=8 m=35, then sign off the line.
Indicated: h=3 m=3
